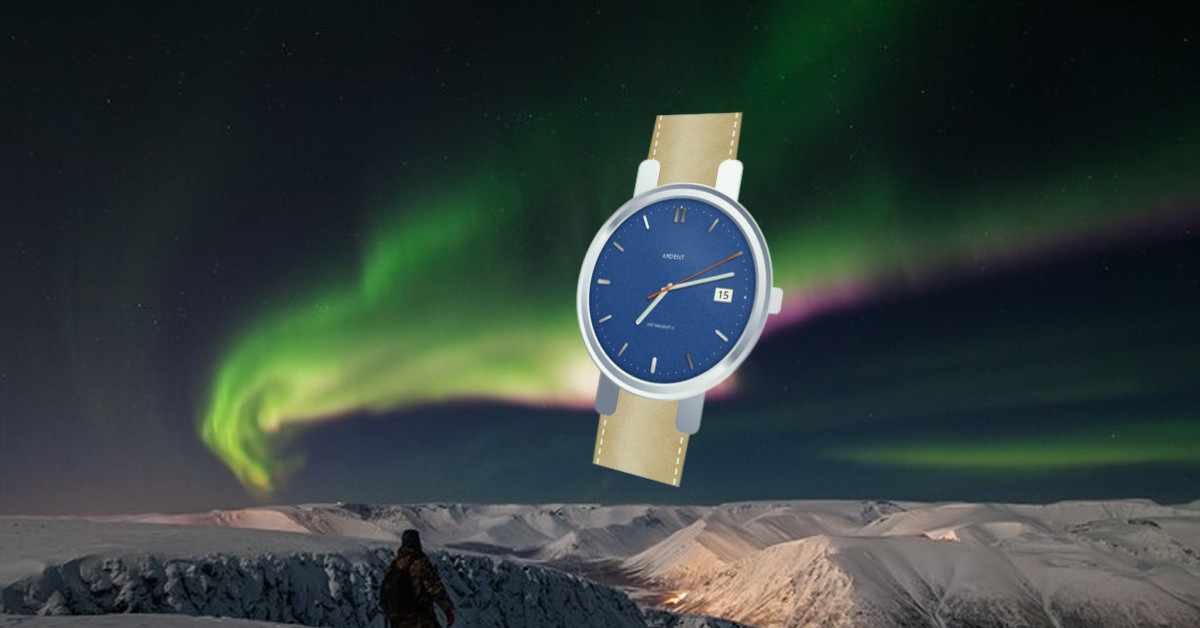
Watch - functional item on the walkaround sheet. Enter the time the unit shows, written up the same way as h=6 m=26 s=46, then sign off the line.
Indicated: h=7 m=12 s=10
